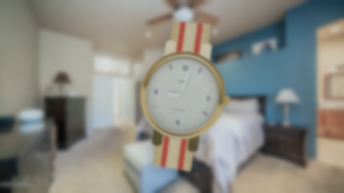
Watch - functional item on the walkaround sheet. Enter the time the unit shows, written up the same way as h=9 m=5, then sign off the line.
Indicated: h=9 m=2
